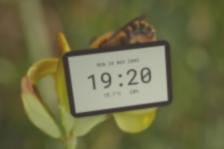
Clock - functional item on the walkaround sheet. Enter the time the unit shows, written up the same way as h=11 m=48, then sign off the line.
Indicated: h=19 m=20
